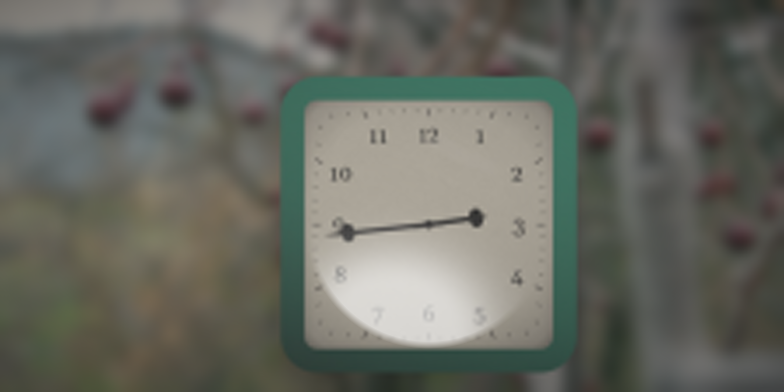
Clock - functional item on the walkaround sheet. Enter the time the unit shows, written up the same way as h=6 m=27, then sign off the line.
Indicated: h=2 m=44
